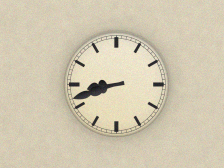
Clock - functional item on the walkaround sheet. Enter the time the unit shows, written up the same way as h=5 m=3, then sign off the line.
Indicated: h=8 m=42
